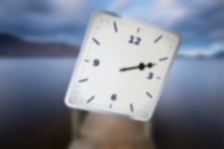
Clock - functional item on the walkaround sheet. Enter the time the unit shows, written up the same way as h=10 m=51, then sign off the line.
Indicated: h=2 m=11
